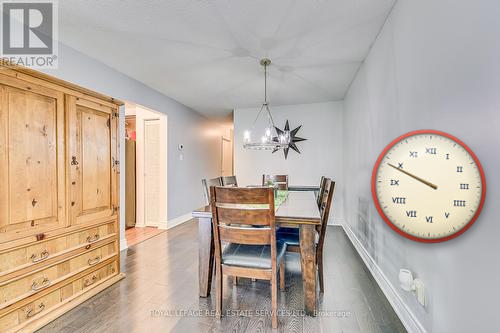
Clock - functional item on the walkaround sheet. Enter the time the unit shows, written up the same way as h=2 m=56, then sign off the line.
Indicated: h=9 m=49
